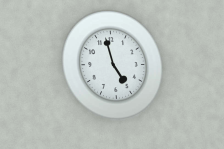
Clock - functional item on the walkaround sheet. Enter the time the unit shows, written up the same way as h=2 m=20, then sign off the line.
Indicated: h=4 m=58
